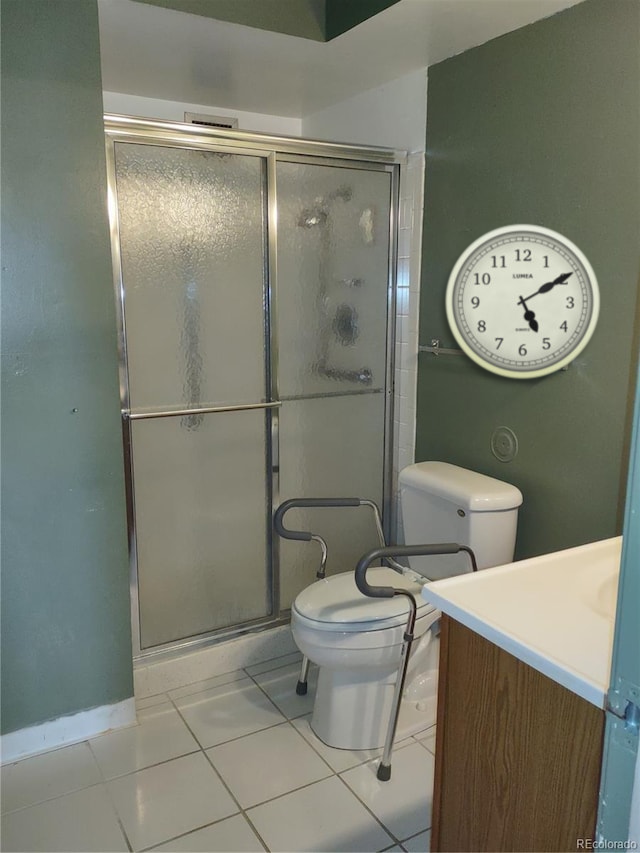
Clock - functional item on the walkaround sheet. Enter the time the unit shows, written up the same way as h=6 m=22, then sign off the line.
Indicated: h=5 m=10
